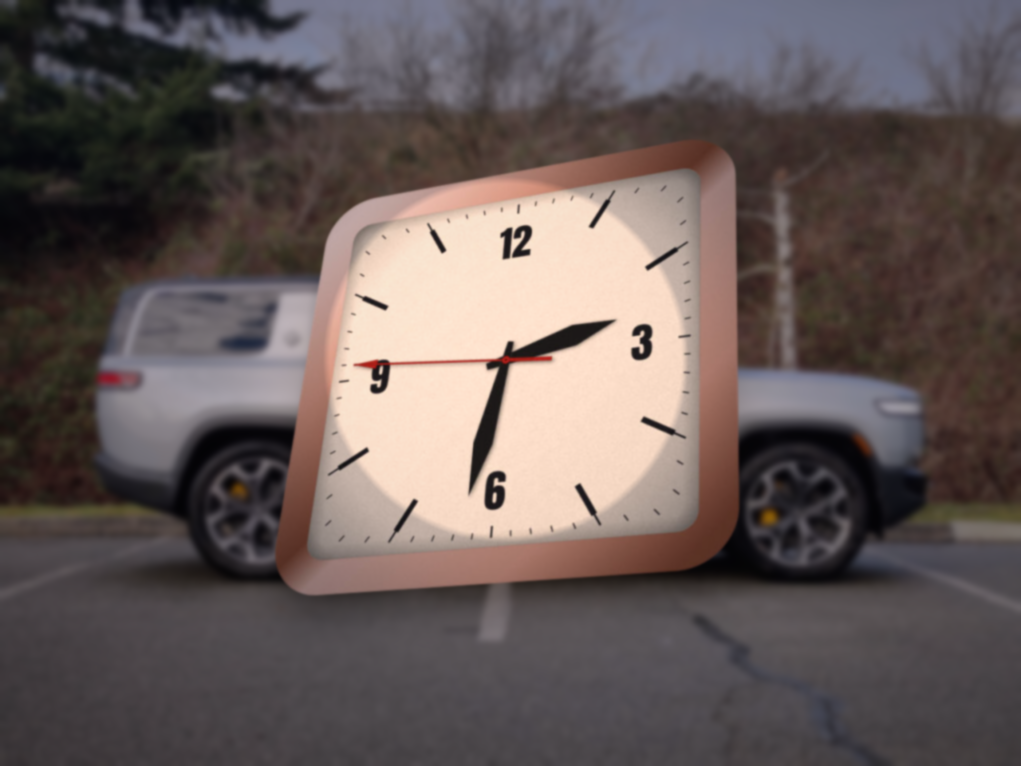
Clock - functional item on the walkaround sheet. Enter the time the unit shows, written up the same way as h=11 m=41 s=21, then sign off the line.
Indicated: h=2 m=31 s=46
